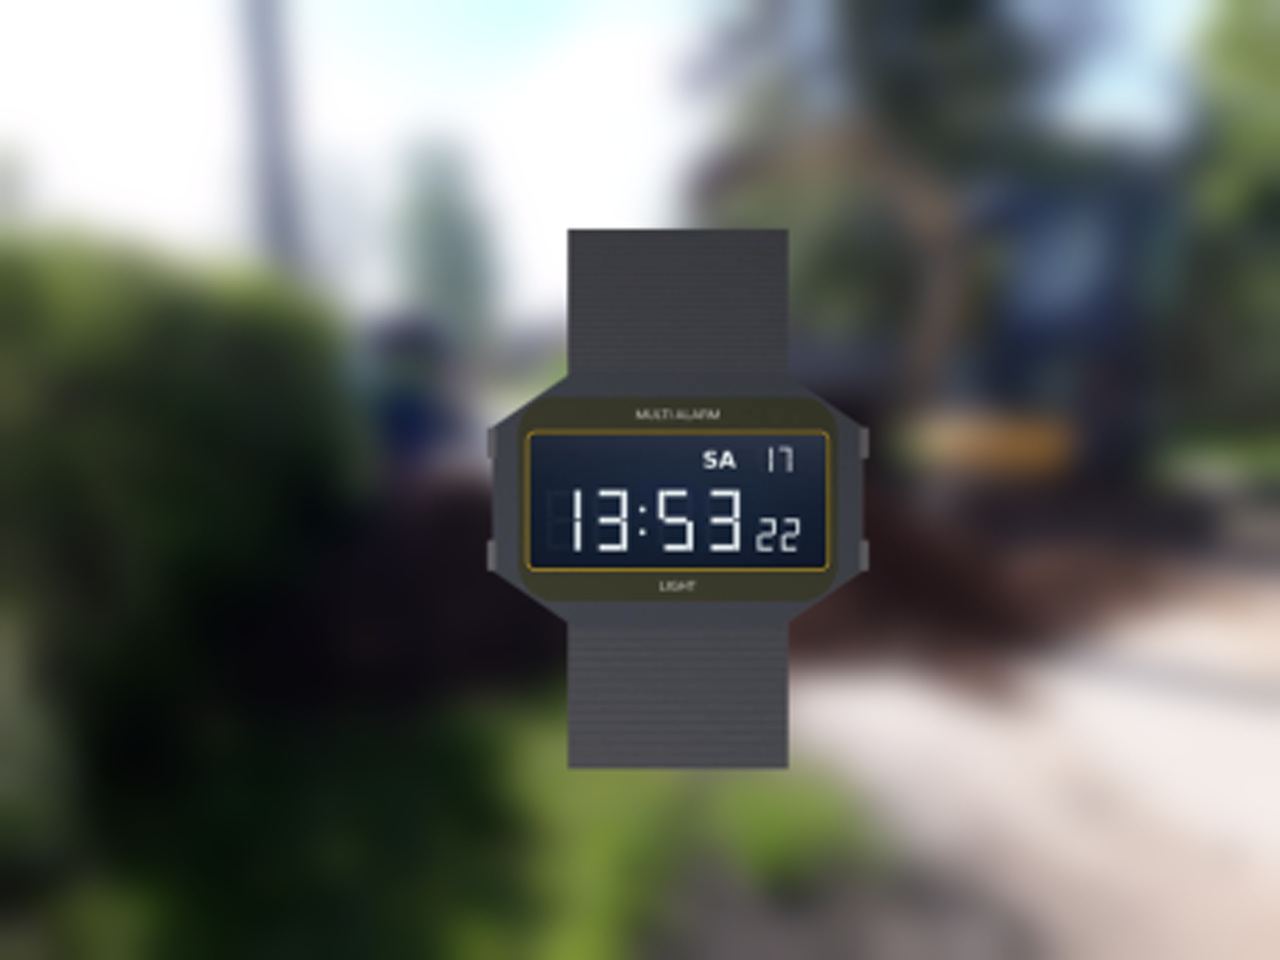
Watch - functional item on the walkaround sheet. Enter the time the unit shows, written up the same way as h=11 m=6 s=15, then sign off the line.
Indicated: h=13 m=53 s=22
